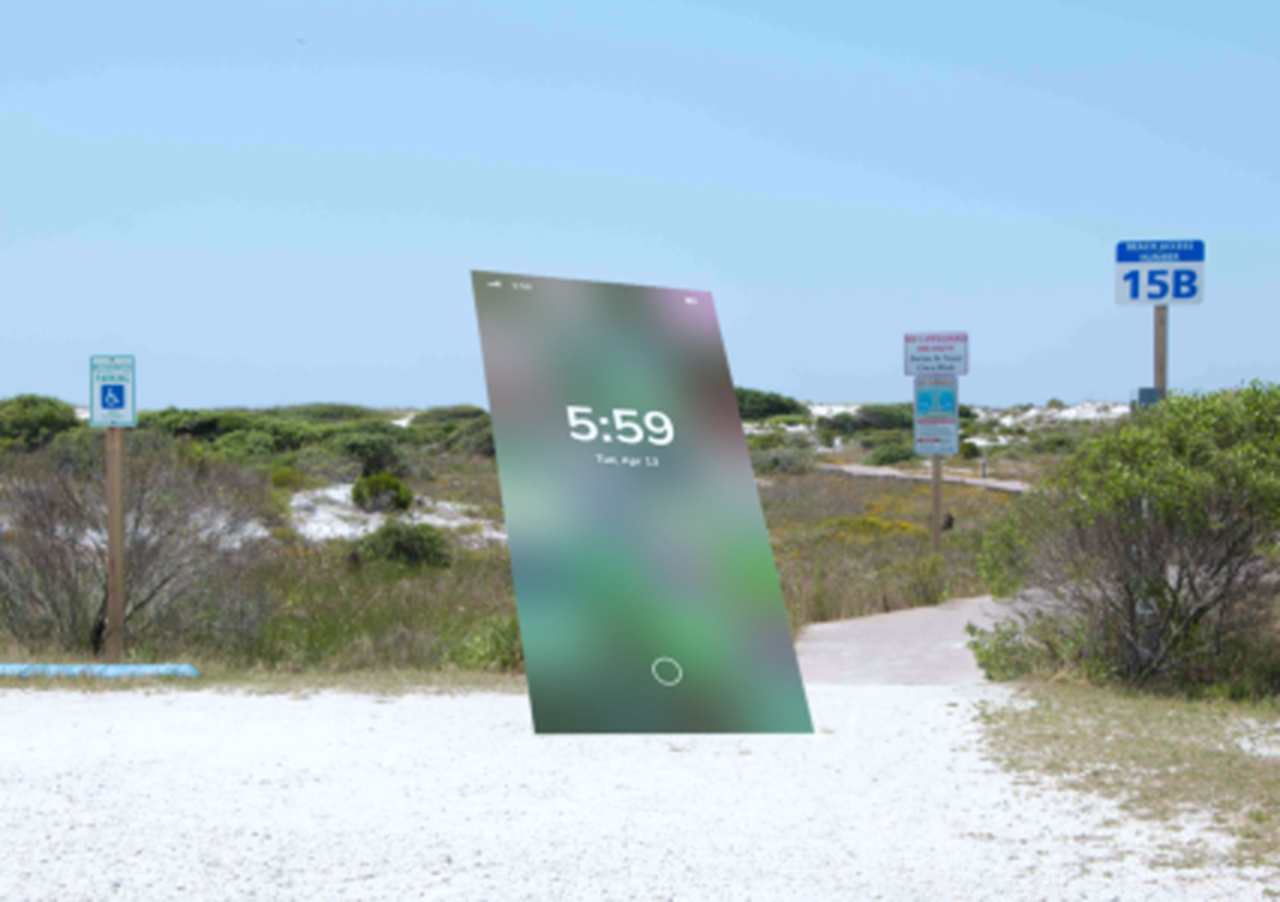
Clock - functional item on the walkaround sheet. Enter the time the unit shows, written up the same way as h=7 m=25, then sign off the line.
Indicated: h=5 m=59
